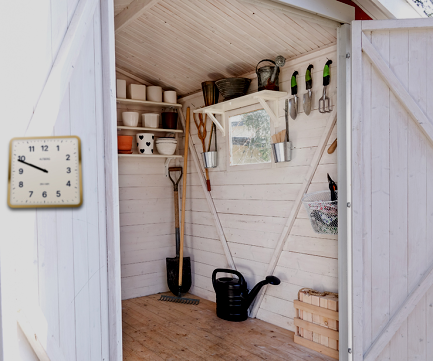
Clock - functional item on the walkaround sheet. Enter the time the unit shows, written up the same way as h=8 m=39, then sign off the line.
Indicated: h=9 m=49
